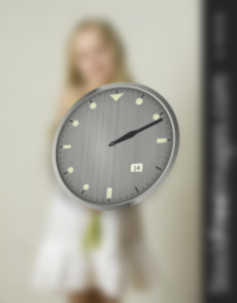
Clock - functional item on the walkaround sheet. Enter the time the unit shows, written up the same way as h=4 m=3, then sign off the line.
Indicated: h=2 m=11
